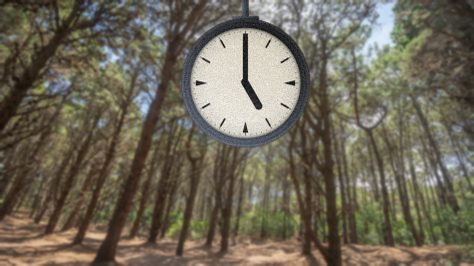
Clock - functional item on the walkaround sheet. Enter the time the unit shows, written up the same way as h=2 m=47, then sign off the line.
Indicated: h=5 m=0
